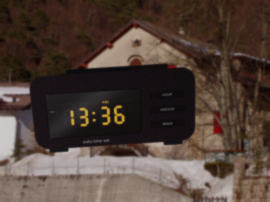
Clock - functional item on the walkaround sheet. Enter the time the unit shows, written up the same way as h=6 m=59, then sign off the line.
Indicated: h=13 m=36
